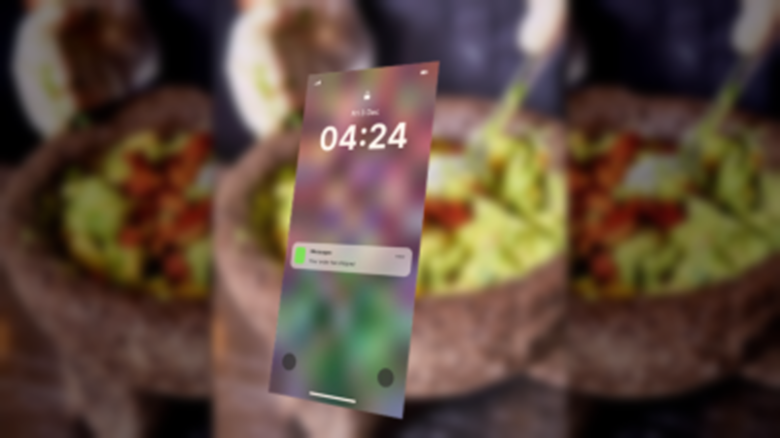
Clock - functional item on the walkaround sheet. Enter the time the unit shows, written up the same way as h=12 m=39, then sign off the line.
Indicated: h=4 m=24
